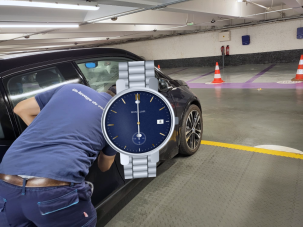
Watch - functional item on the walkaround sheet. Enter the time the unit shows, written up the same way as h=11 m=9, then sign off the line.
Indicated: h=6 m=0
